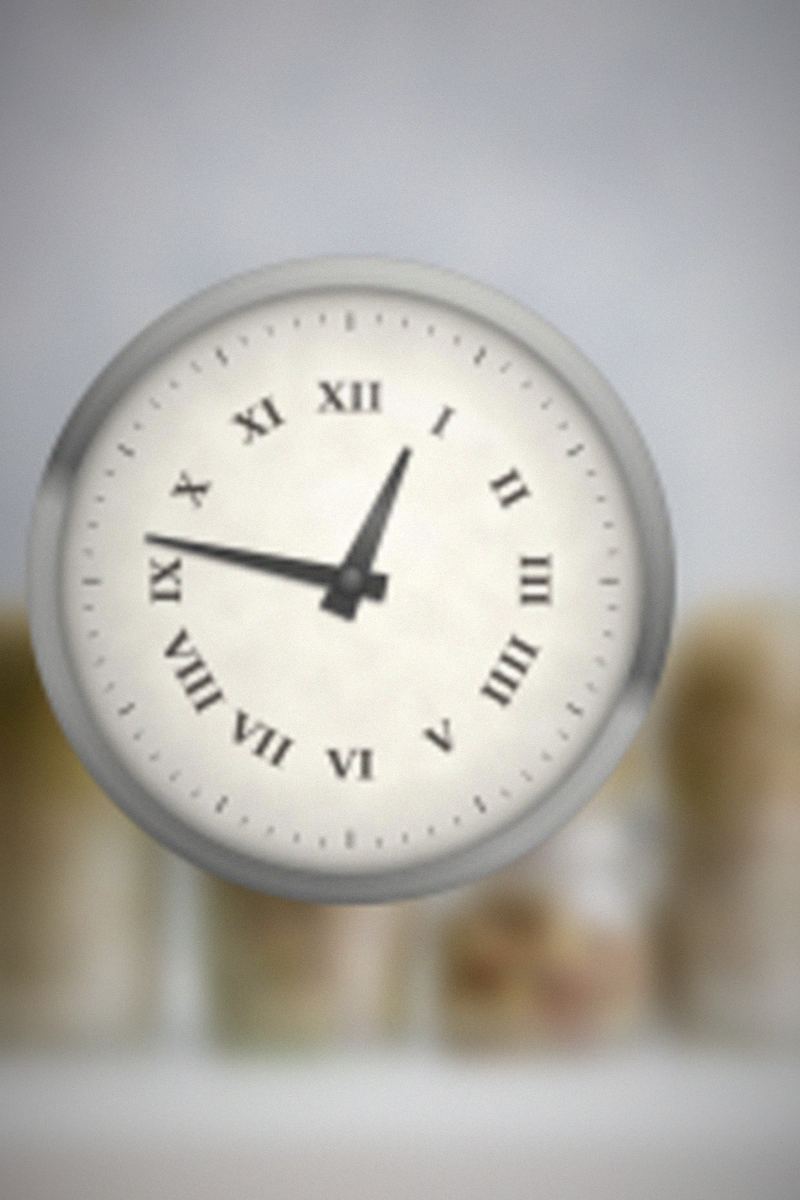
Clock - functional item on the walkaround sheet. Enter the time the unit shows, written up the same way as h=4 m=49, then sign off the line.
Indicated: h=12 m=47
